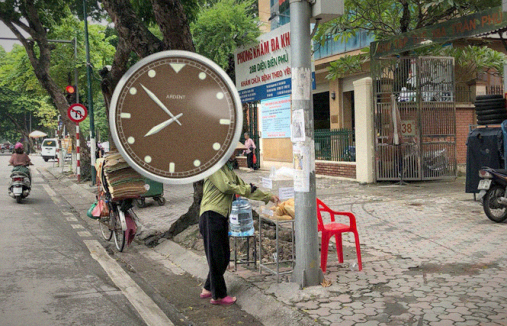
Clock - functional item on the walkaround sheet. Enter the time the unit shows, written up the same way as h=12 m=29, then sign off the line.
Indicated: h=7 m=52
